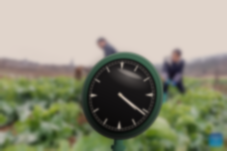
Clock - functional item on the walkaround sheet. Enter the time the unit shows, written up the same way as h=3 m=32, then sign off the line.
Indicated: h=4 m=21
